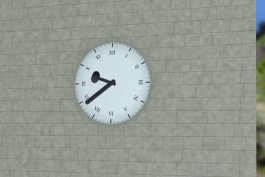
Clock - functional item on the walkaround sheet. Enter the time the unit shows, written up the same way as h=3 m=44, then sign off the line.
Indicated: h=9 m=39
